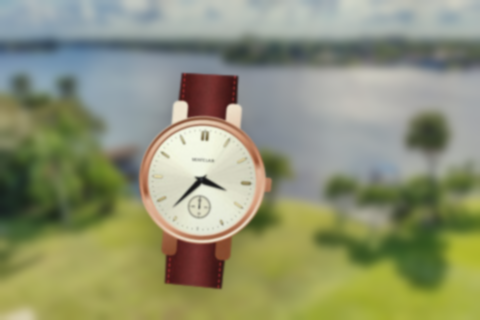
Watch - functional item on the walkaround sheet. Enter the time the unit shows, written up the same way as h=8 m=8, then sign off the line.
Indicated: h=3 m=37
